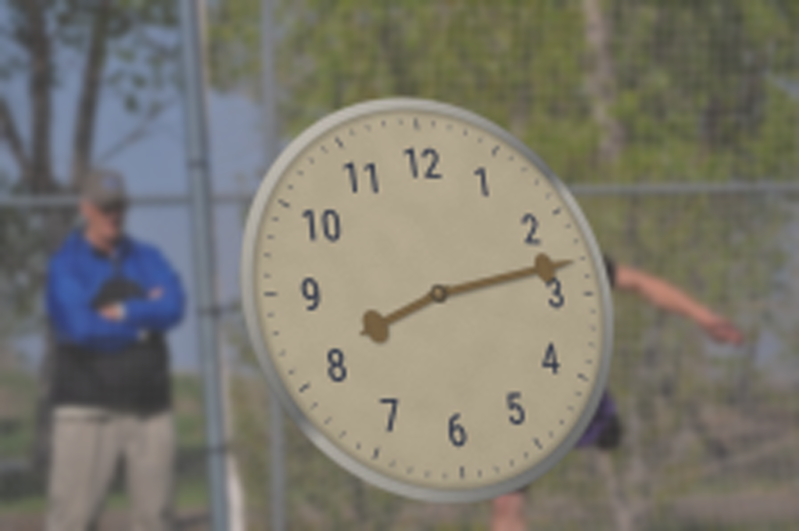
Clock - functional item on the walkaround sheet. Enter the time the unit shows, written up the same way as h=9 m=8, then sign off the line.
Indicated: h=8 m=13
